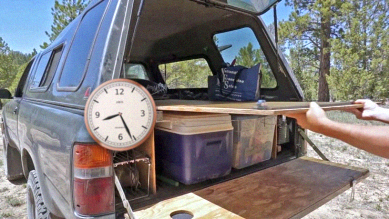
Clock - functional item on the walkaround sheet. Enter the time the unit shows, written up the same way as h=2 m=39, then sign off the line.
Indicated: h=8 m=26
